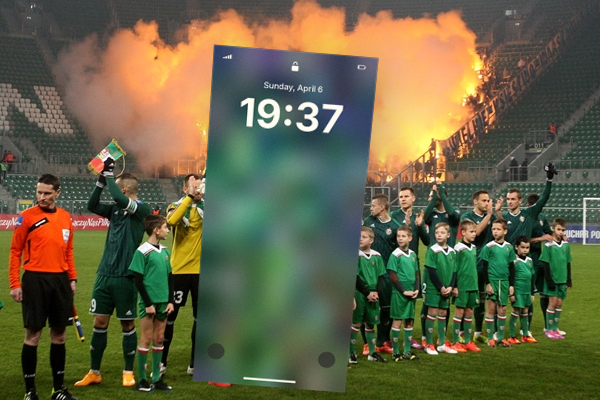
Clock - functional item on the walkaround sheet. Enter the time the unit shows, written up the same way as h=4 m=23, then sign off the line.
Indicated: h=19 m=37
